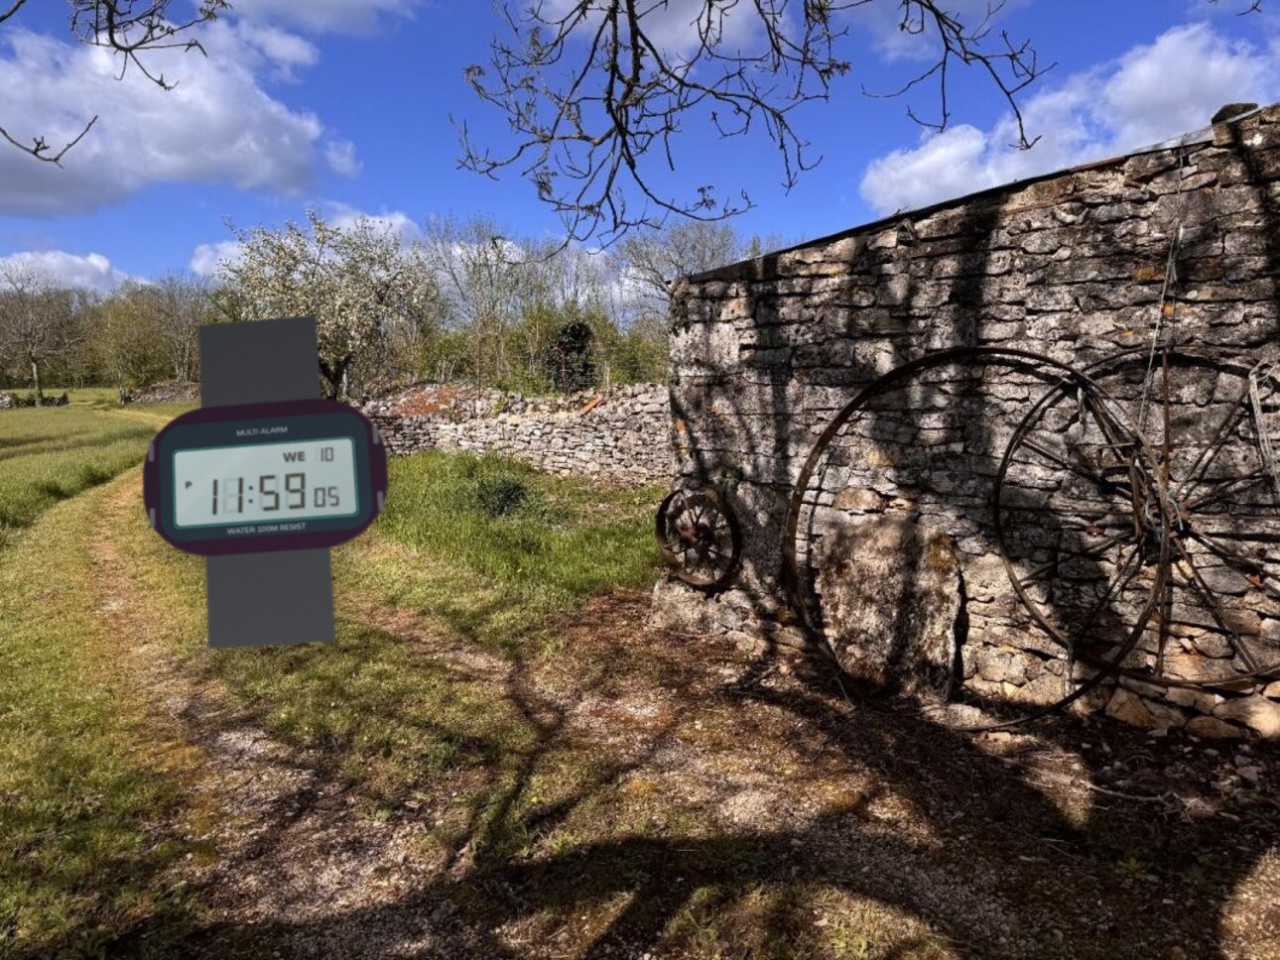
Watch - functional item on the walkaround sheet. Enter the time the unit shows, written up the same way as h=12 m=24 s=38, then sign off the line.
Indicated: h=11 m=59 s=5
